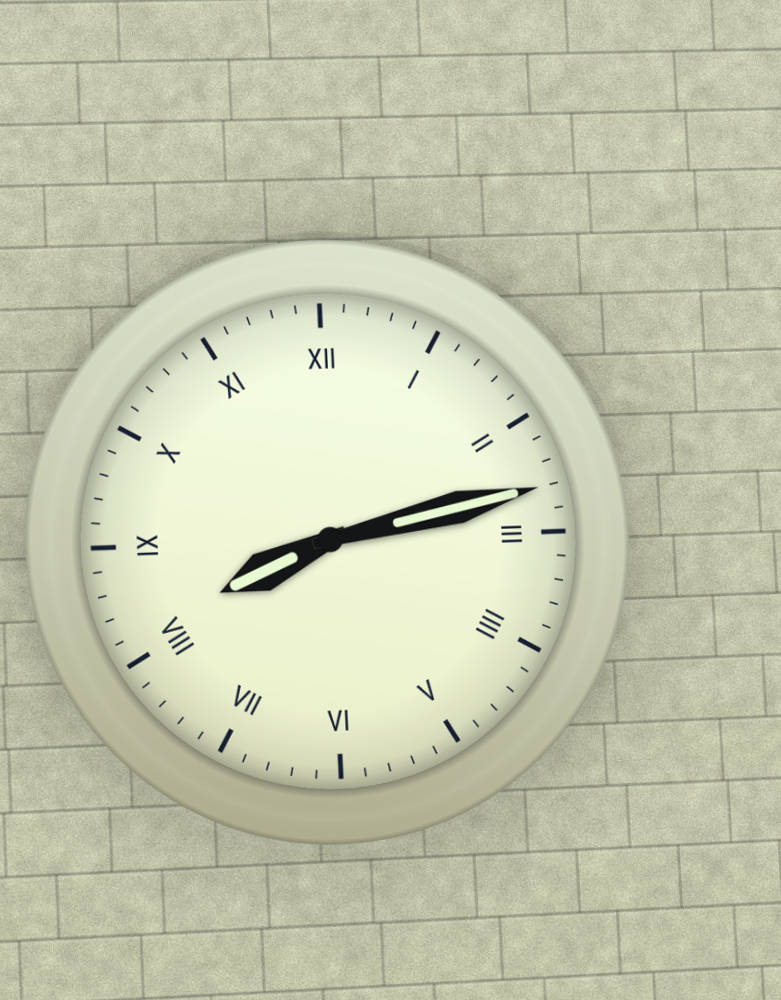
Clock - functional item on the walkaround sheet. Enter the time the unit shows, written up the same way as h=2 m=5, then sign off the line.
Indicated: h=8 m=13
